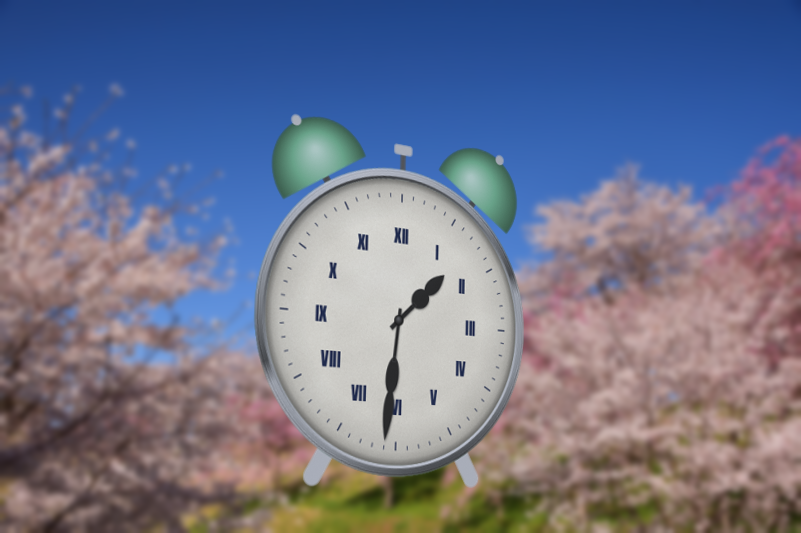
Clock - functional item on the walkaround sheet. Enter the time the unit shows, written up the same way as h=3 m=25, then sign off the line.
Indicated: h=1 m=31
